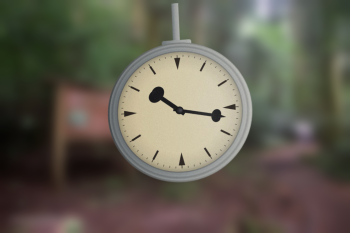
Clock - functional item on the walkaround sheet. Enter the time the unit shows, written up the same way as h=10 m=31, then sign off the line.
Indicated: h=10 m=17
